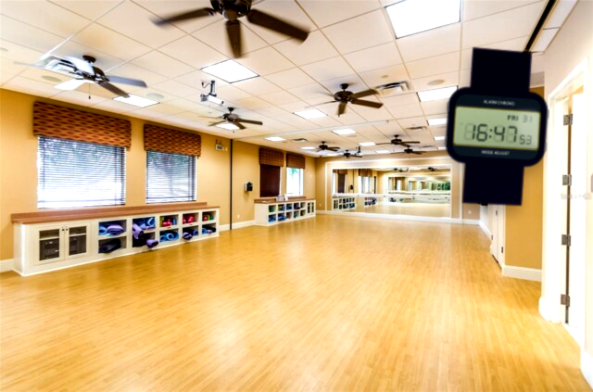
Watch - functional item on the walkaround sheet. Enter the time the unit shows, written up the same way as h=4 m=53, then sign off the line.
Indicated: h=16 m=47
